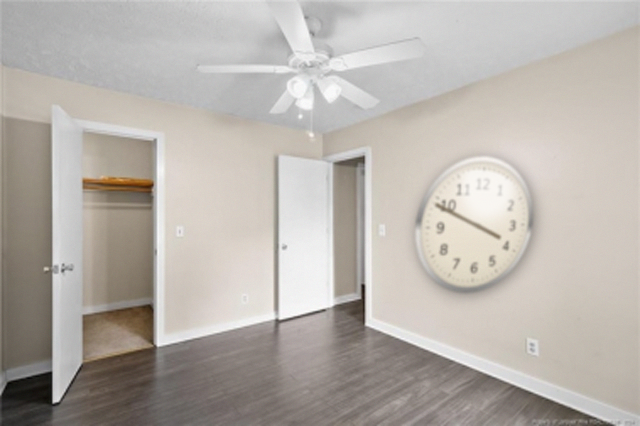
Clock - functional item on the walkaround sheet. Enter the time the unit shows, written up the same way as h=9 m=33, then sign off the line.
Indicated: h=3 m=49
